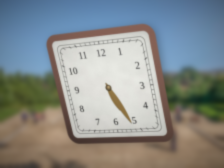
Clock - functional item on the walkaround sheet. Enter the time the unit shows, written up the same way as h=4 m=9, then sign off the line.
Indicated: h=5 m=26
